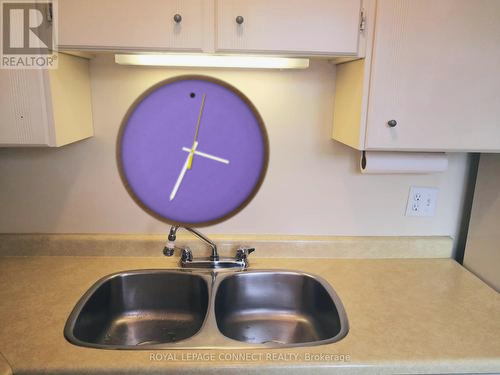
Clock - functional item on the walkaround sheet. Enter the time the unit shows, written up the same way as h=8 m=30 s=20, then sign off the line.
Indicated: h=3 m=34 s=2
